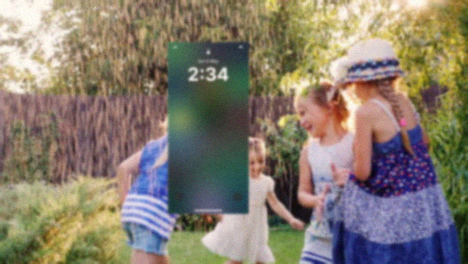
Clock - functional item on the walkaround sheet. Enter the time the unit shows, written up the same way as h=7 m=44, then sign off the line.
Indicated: h=2 m=34
